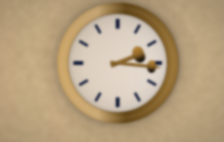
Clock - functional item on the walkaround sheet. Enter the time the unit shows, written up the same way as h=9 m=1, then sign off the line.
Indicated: h=2 m=16
